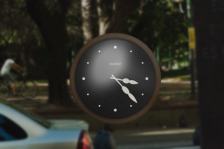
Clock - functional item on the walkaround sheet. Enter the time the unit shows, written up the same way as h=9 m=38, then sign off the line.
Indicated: h=3 m=23
